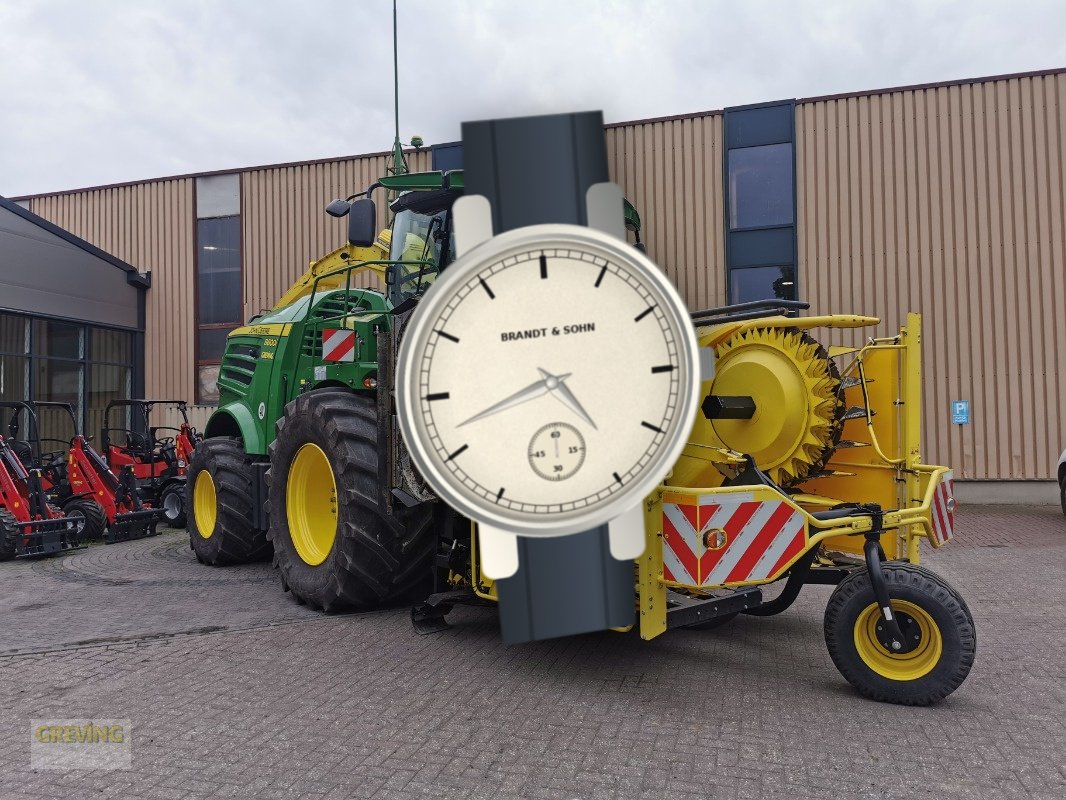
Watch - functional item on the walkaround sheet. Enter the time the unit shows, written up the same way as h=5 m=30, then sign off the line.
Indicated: h=4 m=42
